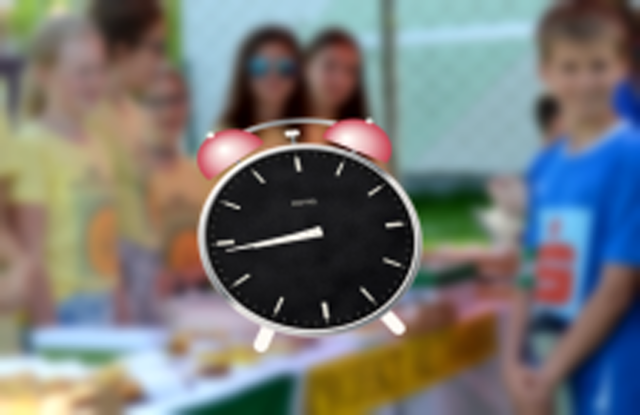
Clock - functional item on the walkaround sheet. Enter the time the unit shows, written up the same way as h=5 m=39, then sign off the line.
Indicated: h=8 m=44
